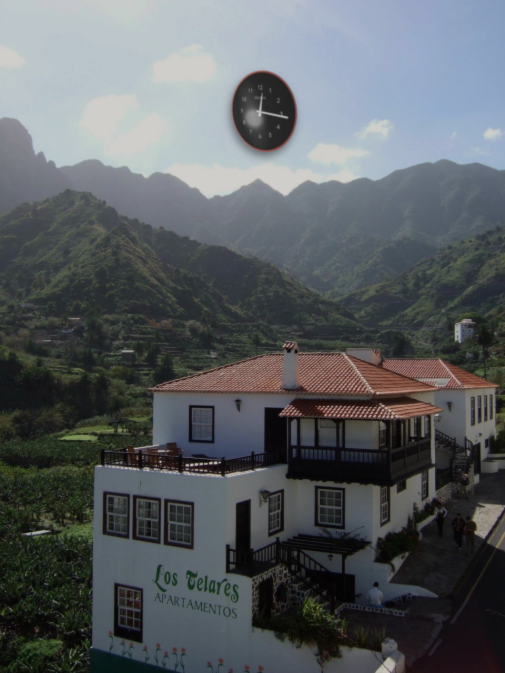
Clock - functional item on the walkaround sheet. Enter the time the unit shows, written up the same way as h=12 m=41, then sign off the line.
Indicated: h=12 m=16
